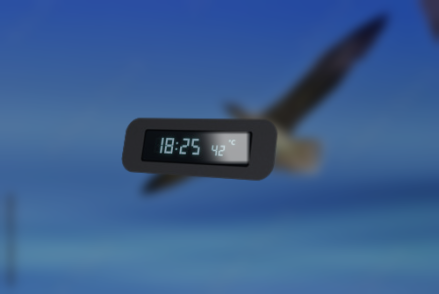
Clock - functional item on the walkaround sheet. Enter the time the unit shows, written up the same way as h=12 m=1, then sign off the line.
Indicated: h=18 m=25
